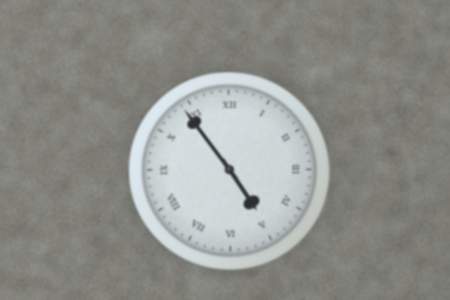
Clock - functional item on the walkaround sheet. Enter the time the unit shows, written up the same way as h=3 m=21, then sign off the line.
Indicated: h=4 m=54
